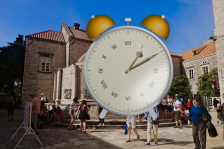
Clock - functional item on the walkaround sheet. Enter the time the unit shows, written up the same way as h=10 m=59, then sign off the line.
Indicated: h=1 m=10
